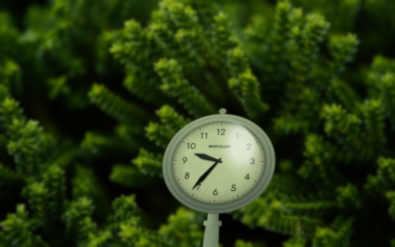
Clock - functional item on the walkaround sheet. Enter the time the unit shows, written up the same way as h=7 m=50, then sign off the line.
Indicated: h=9 m=36
